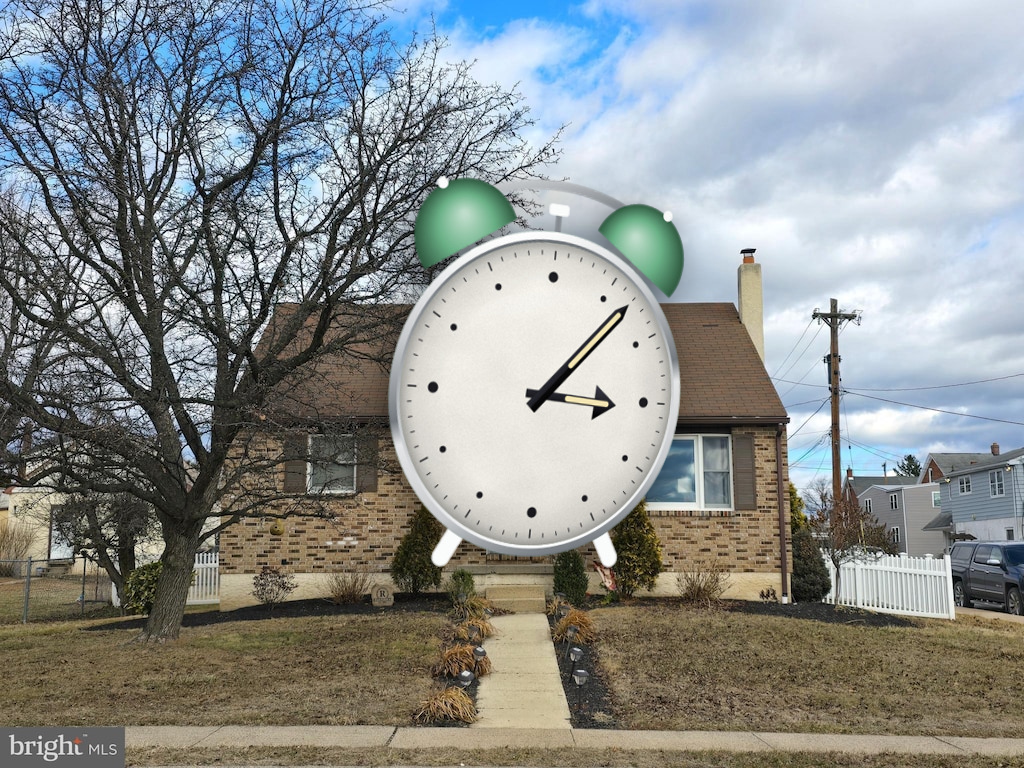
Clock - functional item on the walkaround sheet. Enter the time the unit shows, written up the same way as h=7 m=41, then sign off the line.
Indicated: h=3 m=7
